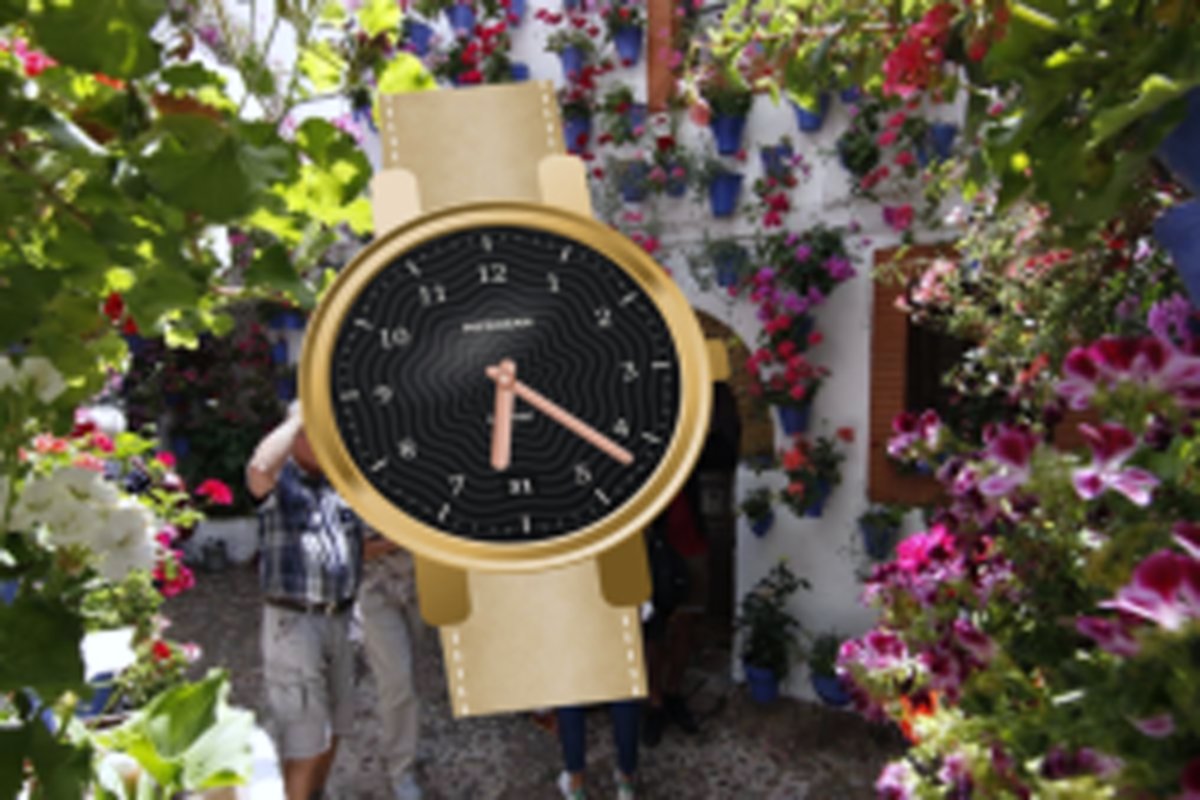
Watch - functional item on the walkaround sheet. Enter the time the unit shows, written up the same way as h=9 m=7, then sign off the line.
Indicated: h=6 m=22
